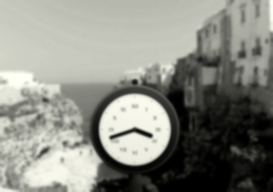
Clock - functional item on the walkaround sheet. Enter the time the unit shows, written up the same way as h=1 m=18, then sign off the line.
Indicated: h=3 m=42
